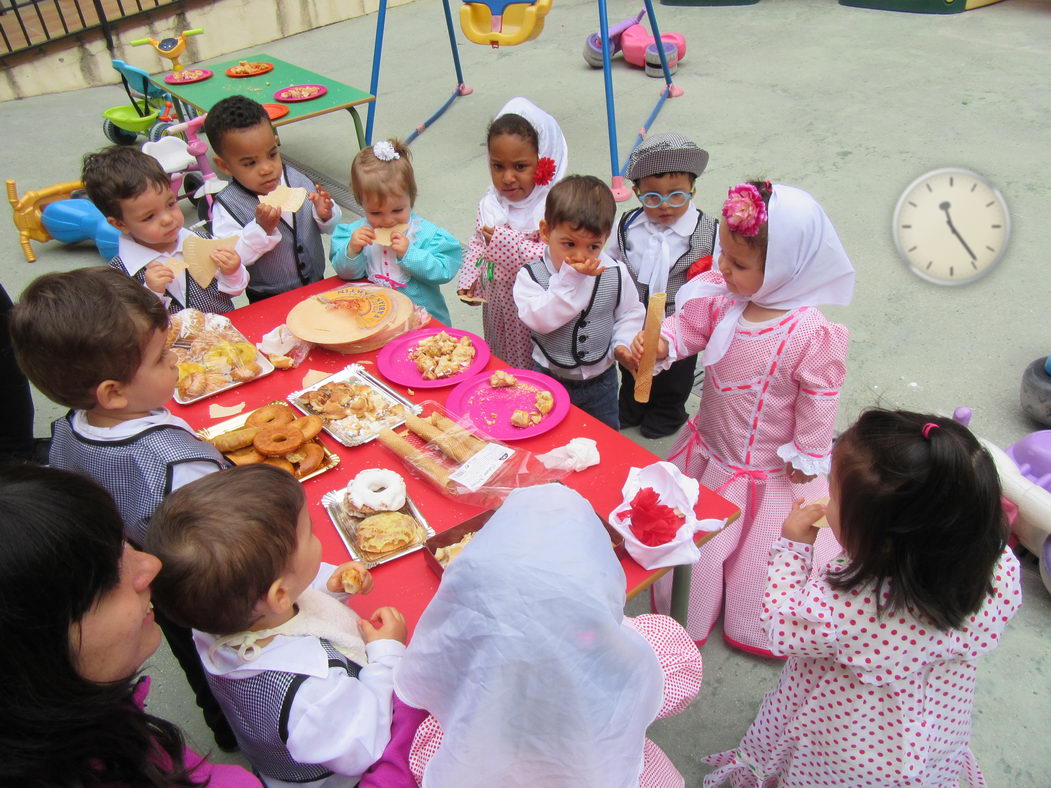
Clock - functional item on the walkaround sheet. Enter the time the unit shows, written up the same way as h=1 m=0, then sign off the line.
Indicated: h=11 m=24
